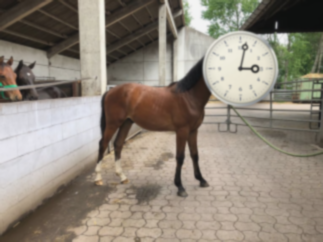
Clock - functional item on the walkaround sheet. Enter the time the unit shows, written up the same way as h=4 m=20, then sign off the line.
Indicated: h=3 m=2
